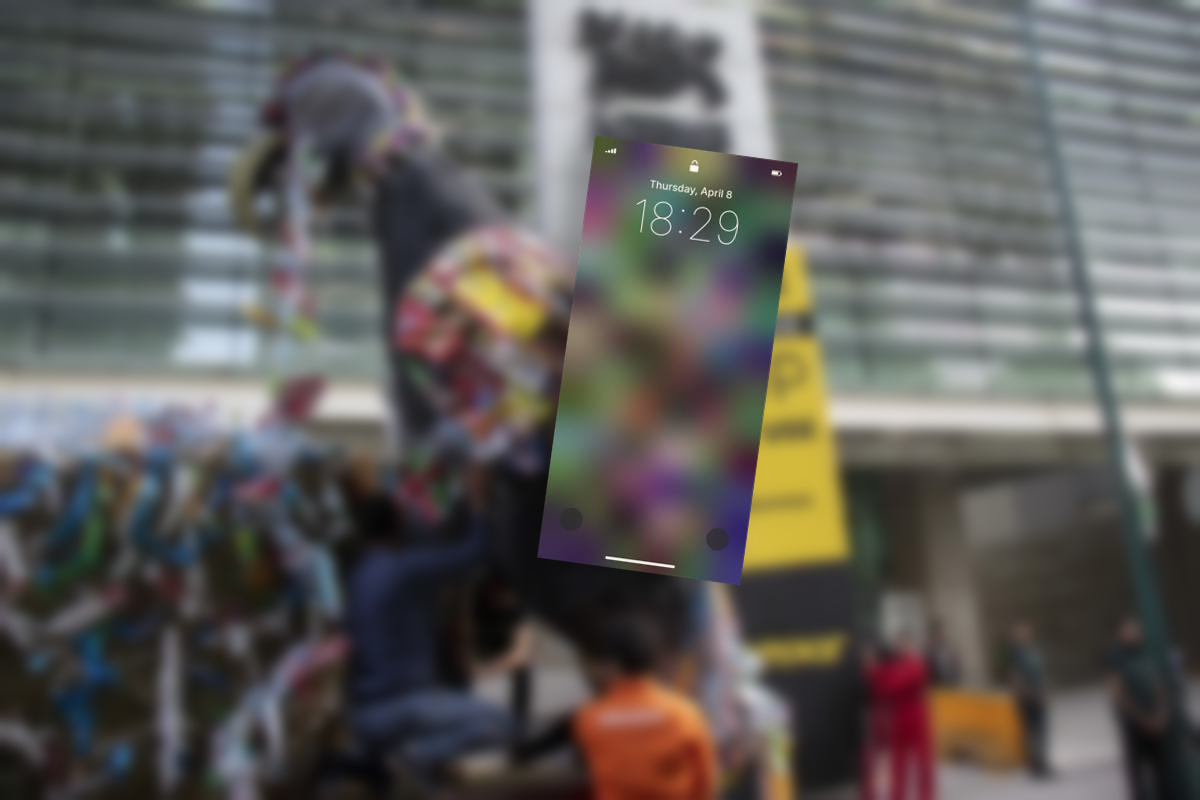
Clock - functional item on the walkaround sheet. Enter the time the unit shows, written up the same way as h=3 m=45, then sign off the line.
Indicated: h=18 m=29
